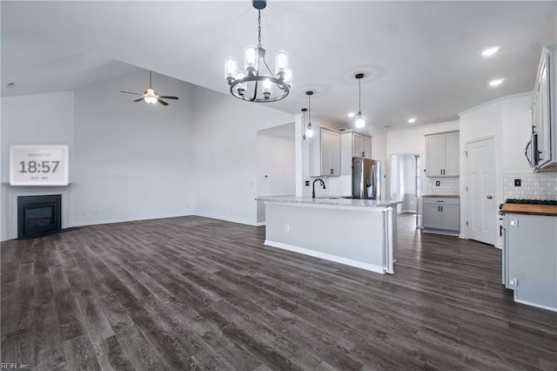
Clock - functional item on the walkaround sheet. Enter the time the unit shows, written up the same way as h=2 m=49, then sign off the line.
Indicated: h=18 m=57
